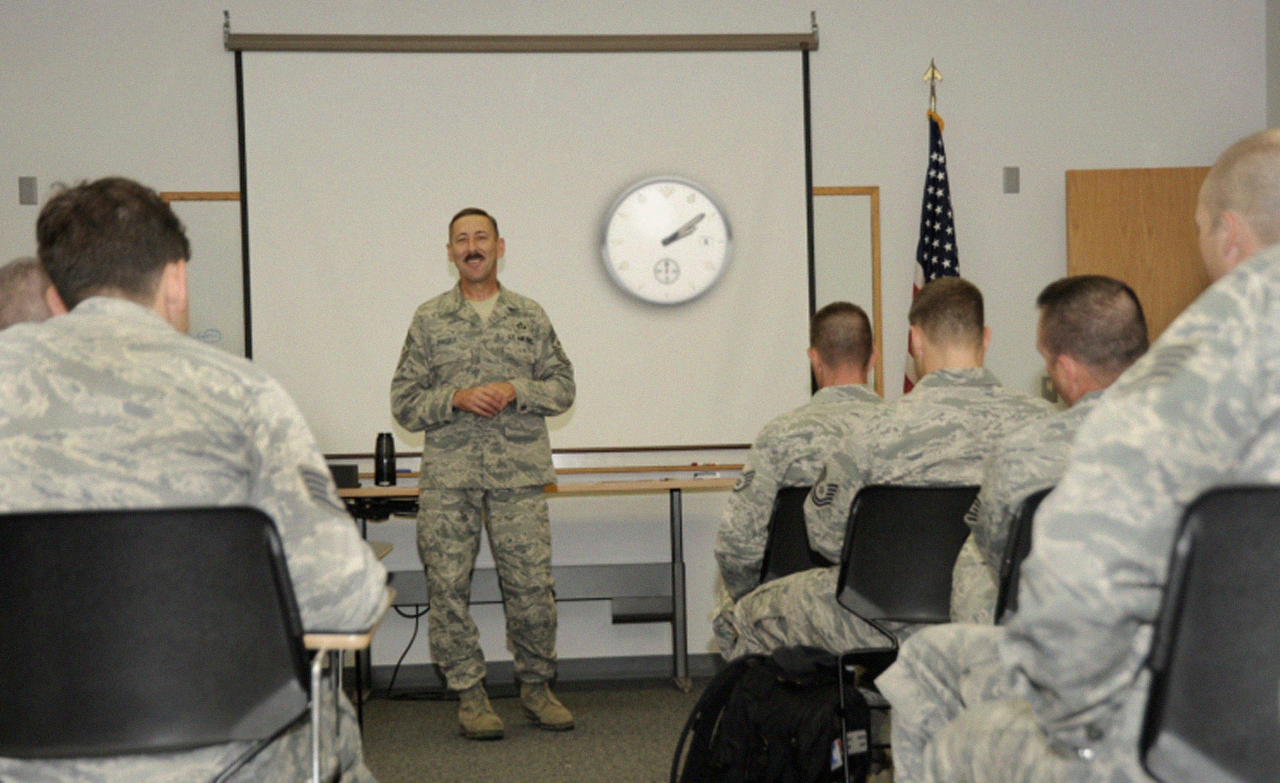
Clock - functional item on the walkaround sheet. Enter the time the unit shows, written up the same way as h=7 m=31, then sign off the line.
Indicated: h=2 m=9
